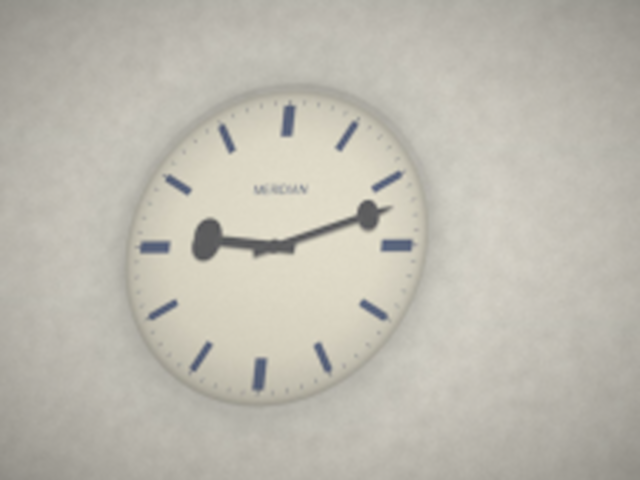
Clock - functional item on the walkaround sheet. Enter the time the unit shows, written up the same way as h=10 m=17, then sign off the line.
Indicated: h=9 m=12
